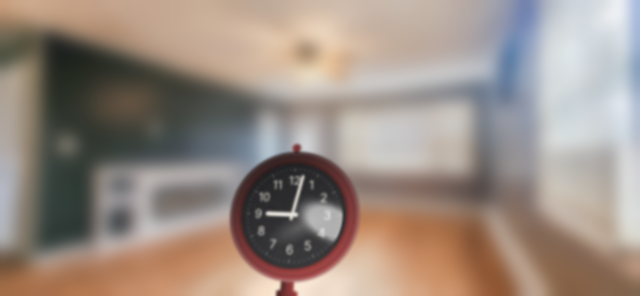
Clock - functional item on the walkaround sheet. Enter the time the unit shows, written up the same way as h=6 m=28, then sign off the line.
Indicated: h=9 m=2
